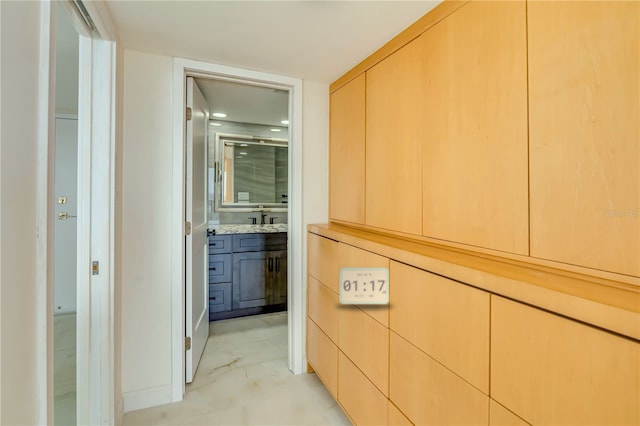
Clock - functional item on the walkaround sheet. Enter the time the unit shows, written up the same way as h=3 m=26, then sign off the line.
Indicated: h=1 m=17
